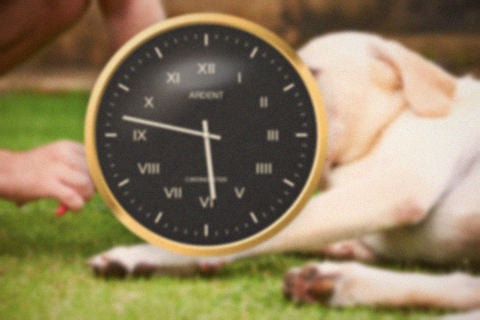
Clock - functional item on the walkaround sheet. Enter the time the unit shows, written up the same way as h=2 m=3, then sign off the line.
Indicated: h=5 m=47
